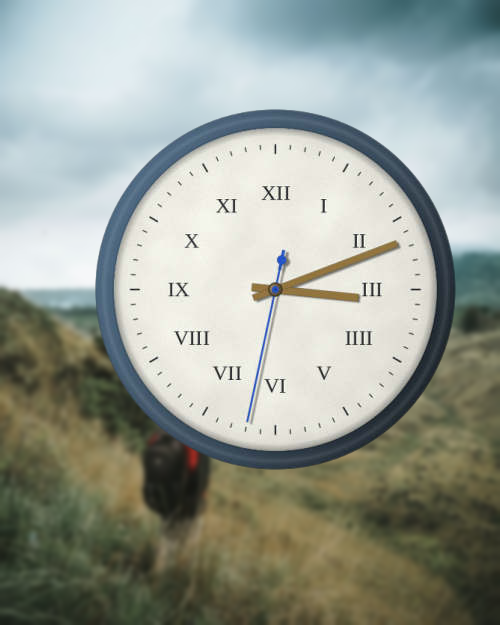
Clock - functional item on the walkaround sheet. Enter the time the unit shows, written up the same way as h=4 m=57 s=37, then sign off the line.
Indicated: h=3 m=11 s=32
